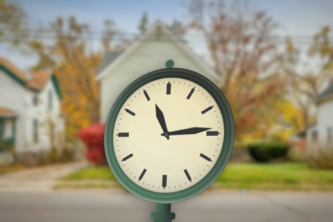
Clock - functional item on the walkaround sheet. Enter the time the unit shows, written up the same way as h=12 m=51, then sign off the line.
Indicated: h=11 m=14
